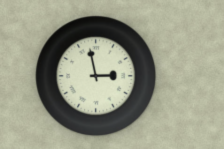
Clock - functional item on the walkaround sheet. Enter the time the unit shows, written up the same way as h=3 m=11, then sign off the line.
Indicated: h=2 m=58
